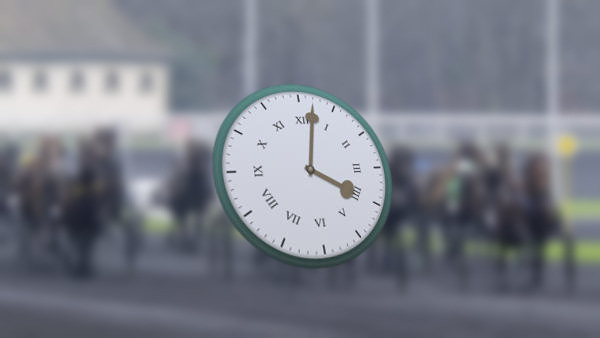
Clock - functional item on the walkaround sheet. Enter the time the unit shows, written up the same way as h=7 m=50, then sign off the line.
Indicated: h=4 m=2
